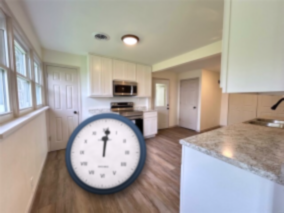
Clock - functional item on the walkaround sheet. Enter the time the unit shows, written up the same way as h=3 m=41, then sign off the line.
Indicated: h=12 m=1
